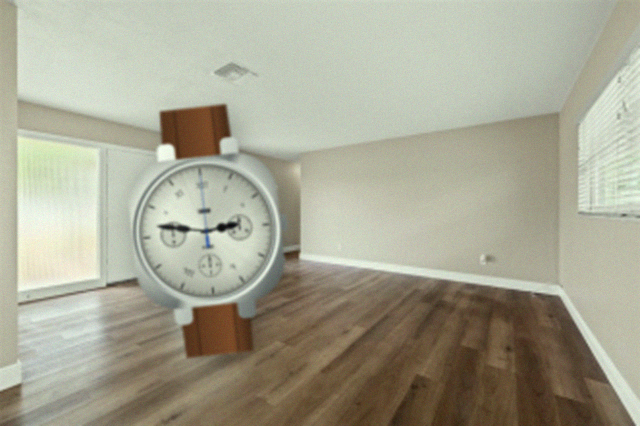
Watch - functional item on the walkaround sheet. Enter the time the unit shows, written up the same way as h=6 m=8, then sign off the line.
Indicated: h=2 m=47
